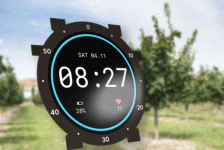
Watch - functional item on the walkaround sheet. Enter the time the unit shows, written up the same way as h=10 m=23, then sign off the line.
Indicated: h=8 m=27
